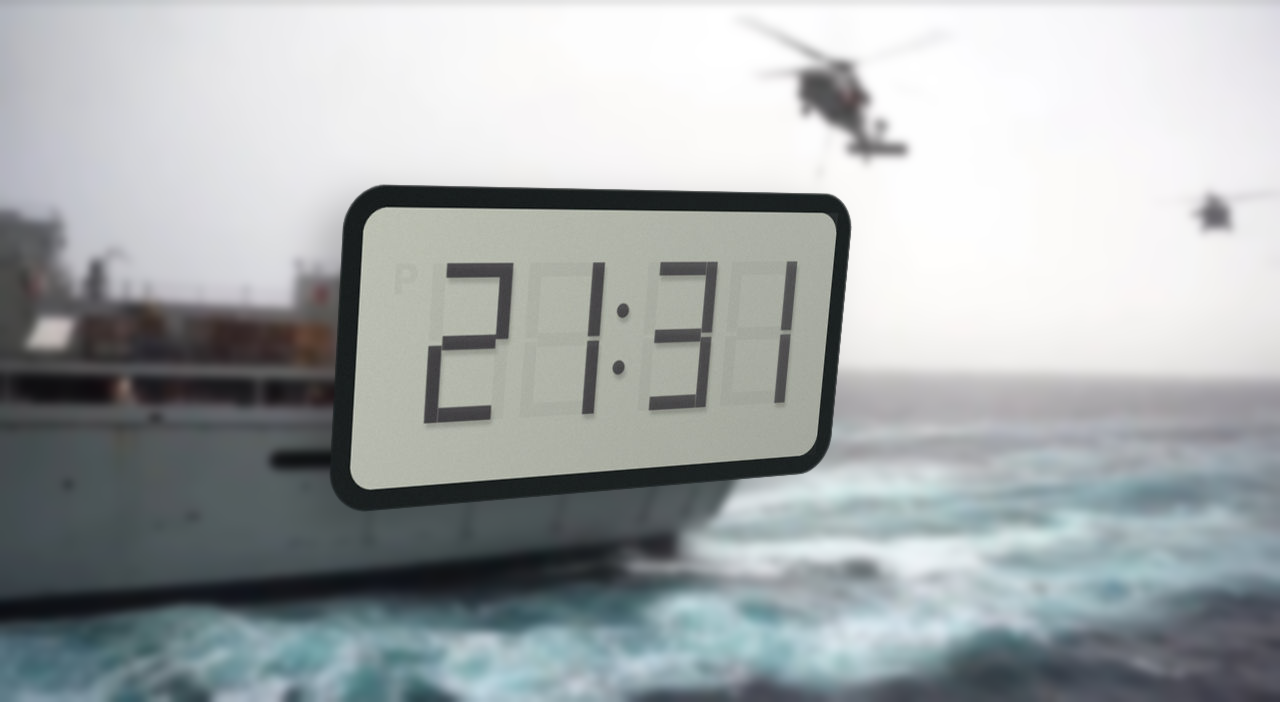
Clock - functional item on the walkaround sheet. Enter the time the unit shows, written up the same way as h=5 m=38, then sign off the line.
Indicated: h=21 m=31
